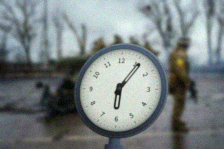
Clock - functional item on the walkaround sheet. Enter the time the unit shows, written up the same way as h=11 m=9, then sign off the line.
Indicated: h=6 m=6
